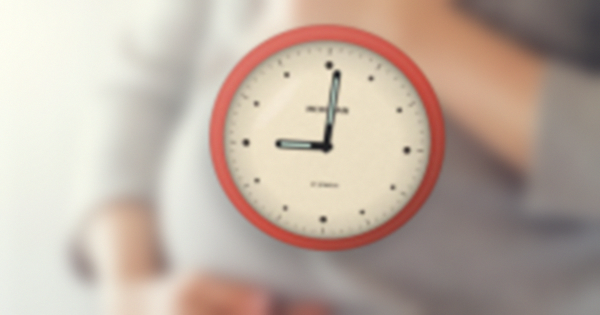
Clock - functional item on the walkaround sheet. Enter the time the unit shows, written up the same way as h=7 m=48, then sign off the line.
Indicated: h=9 m=1
